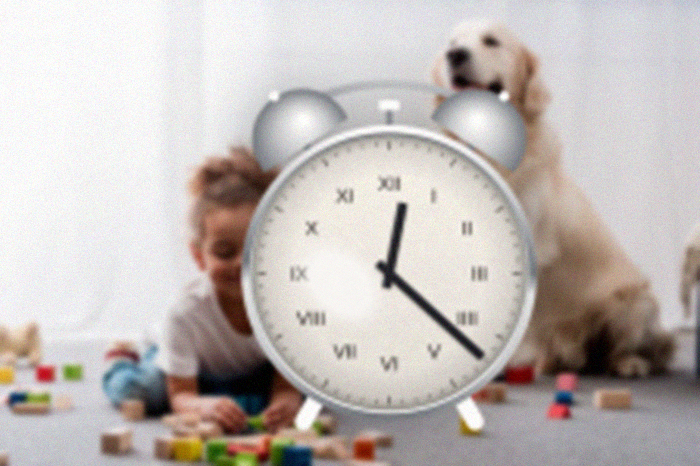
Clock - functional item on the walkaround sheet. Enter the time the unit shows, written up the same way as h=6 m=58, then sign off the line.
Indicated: h=12 m=22
